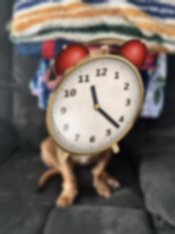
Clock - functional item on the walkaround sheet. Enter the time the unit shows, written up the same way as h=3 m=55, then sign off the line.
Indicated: h=11 m=22
